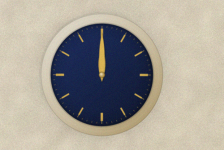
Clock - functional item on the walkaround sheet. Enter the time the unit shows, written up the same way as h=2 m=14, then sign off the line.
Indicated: h=12 m=0
